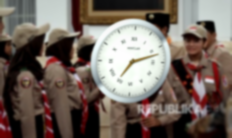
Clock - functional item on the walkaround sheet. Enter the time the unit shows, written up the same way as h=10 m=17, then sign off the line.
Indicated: h=7 m=12
